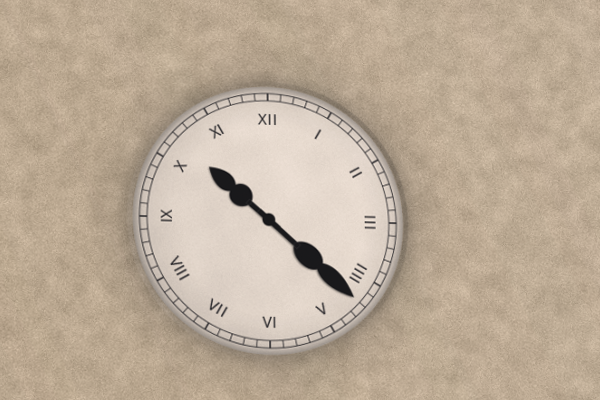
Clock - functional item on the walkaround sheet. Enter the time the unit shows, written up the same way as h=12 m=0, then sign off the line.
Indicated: h=10 m=22
